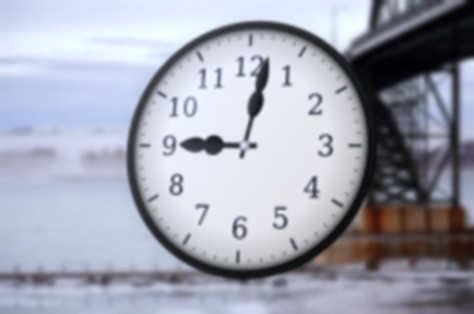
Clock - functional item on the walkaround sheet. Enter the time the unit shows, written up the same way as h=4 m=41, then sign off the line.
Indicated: h=9 m=2
